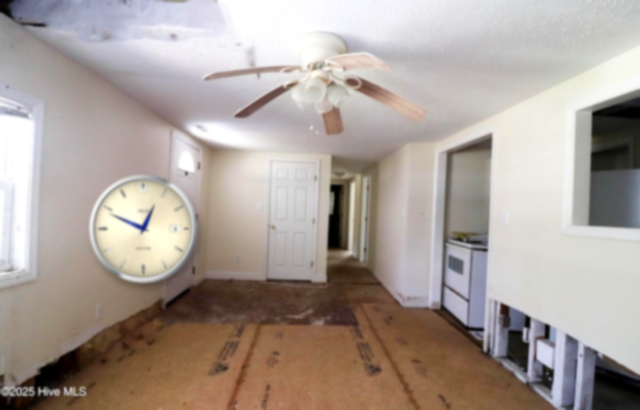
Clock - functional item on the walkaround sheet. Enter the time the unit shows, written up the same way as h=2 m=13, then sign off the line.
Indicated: h=12 m=49
